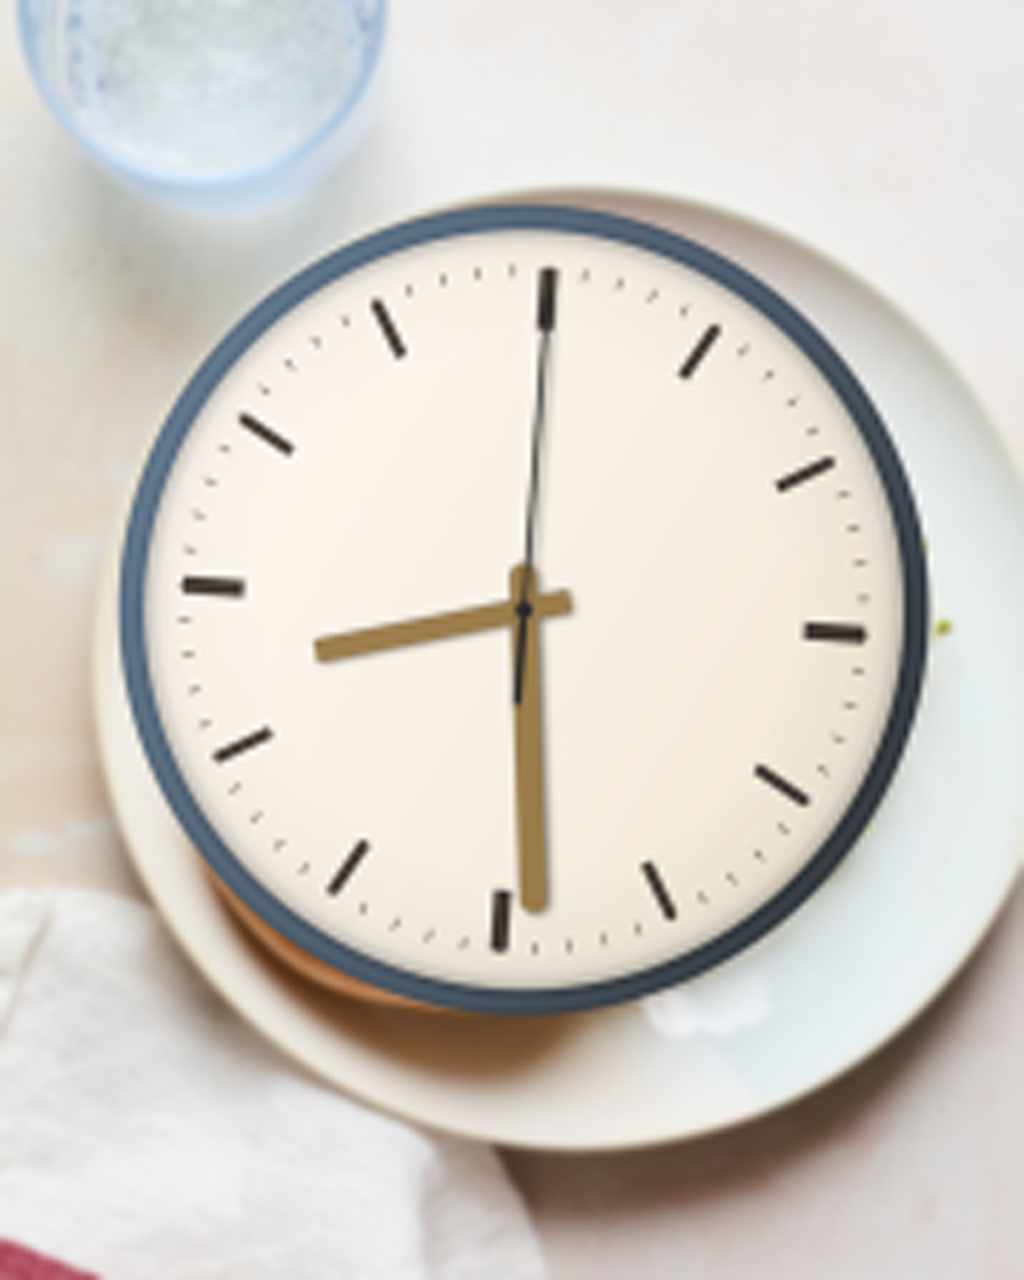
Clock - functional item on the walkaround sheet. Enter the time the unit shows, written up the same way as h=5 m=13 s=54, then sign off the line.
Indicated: h=8 m=29 s=0
